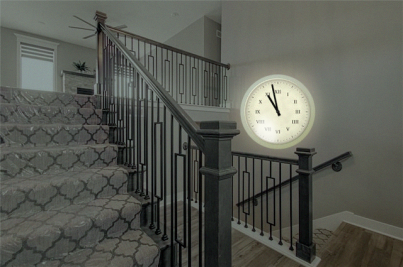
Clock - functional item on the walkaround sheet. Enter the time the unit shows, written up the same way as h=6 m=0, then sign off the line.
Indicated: h=10 m=58
